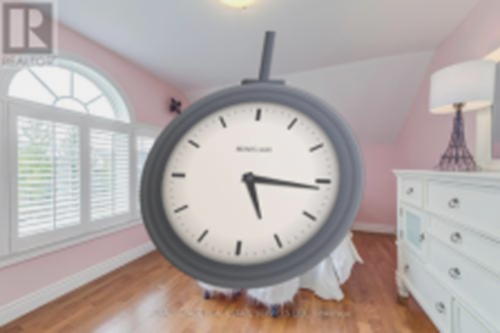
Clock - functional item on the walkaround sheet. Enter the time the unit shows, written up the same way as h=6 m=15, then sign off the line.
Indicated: h=5 m=16
